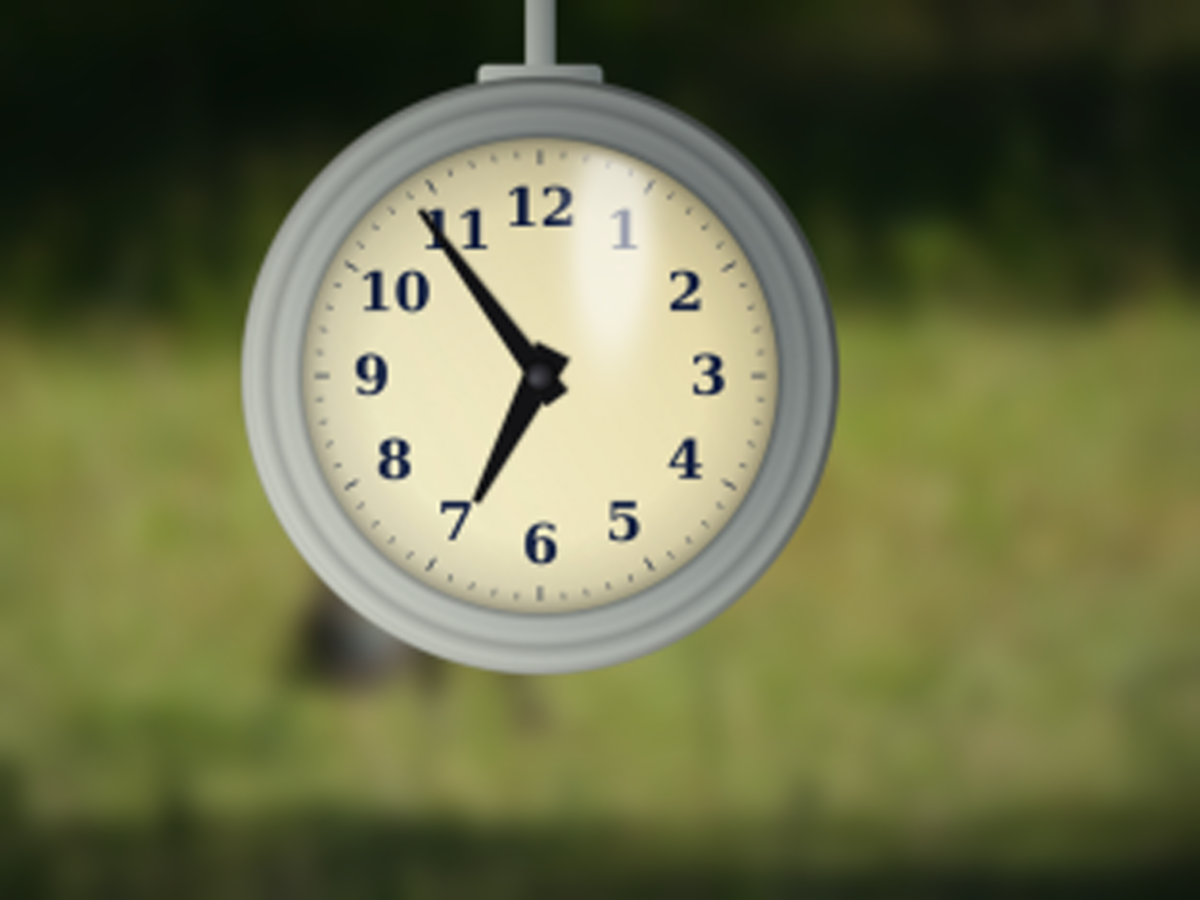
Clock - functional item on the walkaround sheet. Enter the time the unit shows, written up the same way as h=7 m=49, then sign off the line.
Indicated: h=6 m=54
